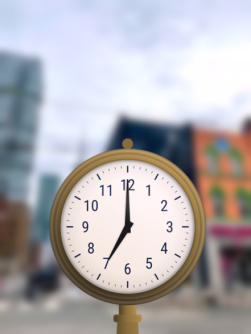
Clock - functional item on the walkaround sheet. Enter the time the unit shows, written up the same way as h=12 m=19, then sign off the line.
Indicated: h=7 m=0
